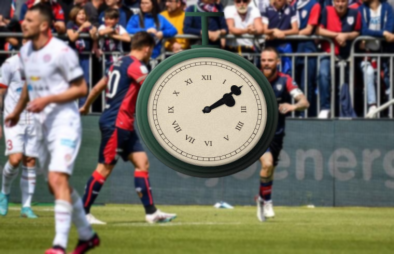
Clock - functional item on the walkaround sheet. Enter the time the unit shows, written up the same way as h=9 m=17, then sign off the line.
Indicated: h=2 m=9
